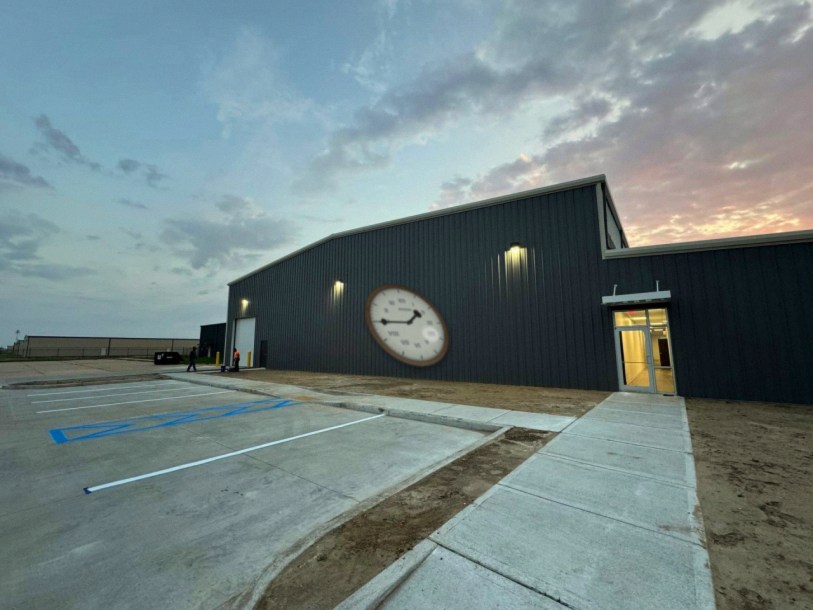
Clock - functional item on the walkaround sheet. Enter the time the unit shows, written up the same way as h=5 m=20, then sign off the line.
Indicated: h=1 m=45
